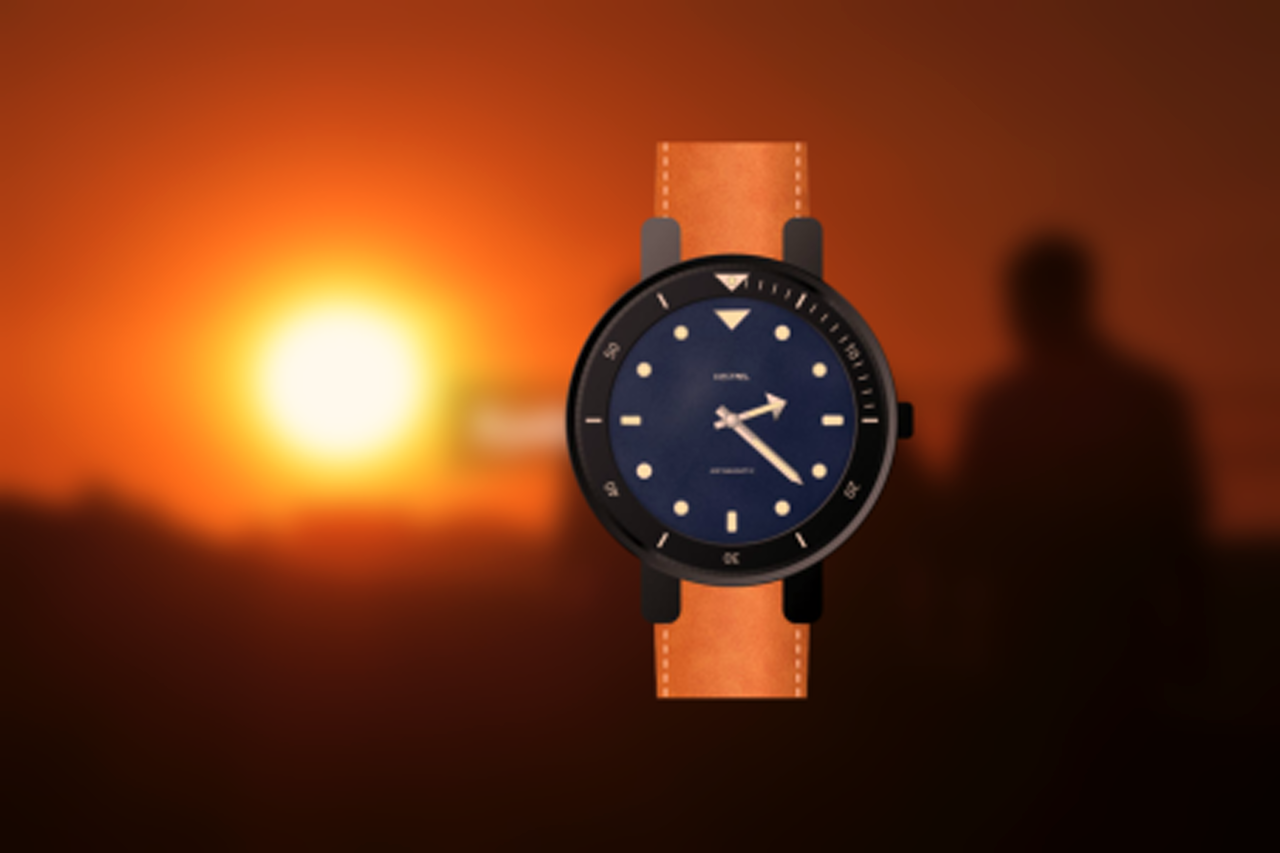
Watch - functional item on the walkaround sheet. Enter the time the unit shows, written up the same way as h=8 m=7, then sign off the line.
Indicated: h=2 m=22
